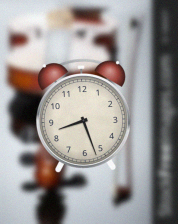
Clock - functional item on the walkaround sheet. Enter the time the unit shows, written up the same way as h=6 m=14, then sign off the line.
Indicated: h=8 m=27
